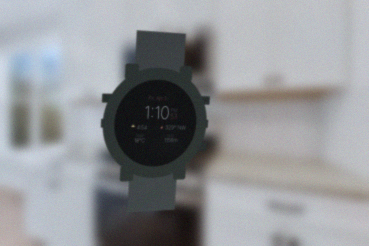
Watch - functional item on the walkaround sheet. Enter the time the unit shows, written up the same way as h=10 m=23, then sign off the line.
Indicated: h=1 m=10
